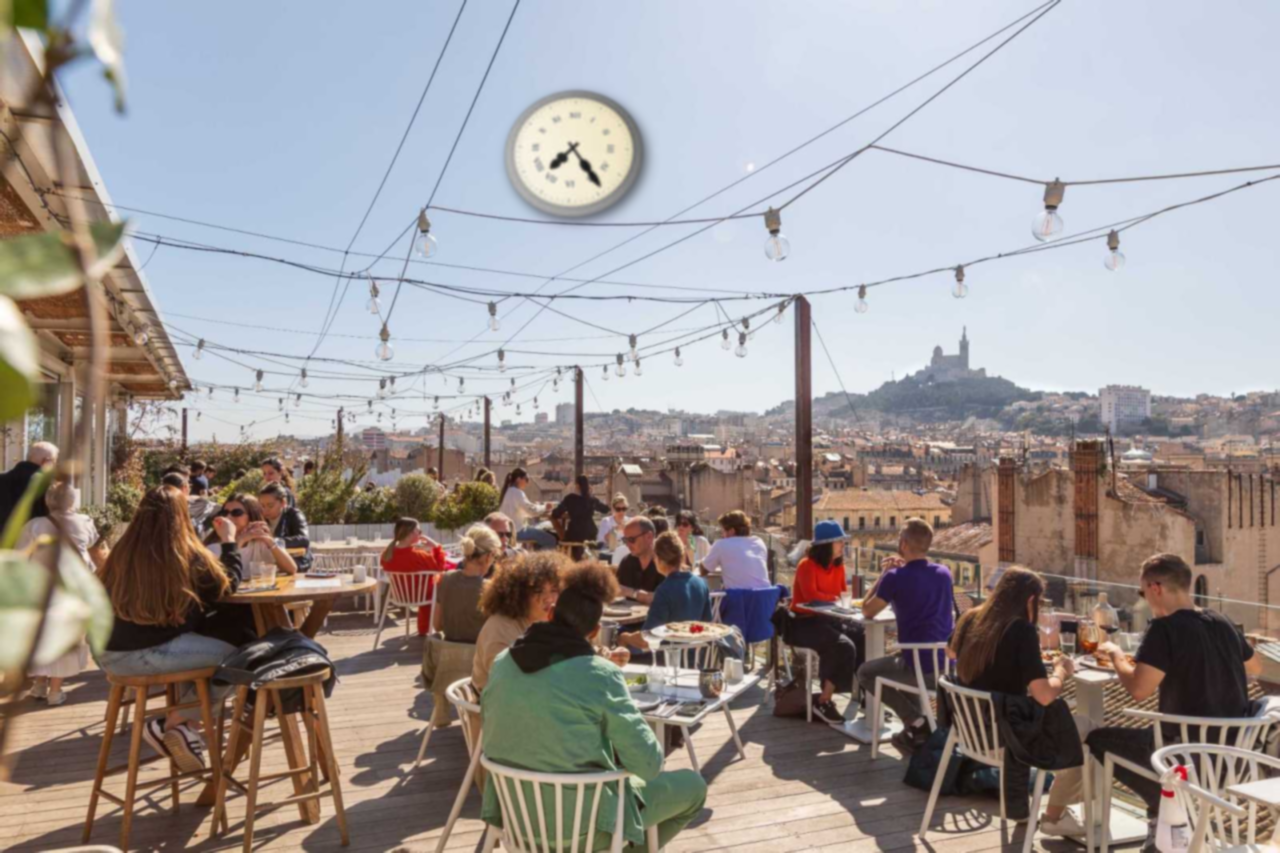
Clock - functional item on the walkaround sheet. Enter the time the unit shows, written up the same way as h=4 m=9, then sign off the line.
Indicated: h=7 m=24
